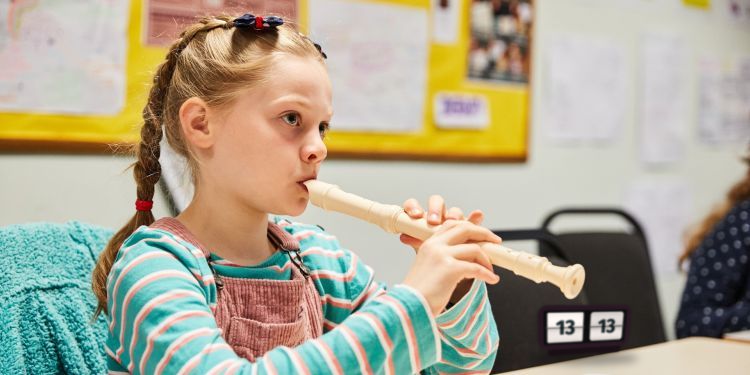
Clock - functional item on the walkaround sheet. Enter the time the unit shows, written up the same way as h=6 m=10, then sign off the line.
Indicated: h=13 m=13
